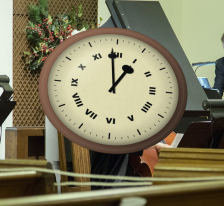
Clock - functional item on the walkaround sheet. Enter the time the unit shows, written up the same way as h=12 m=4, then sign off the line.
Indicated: h=12 m=59
